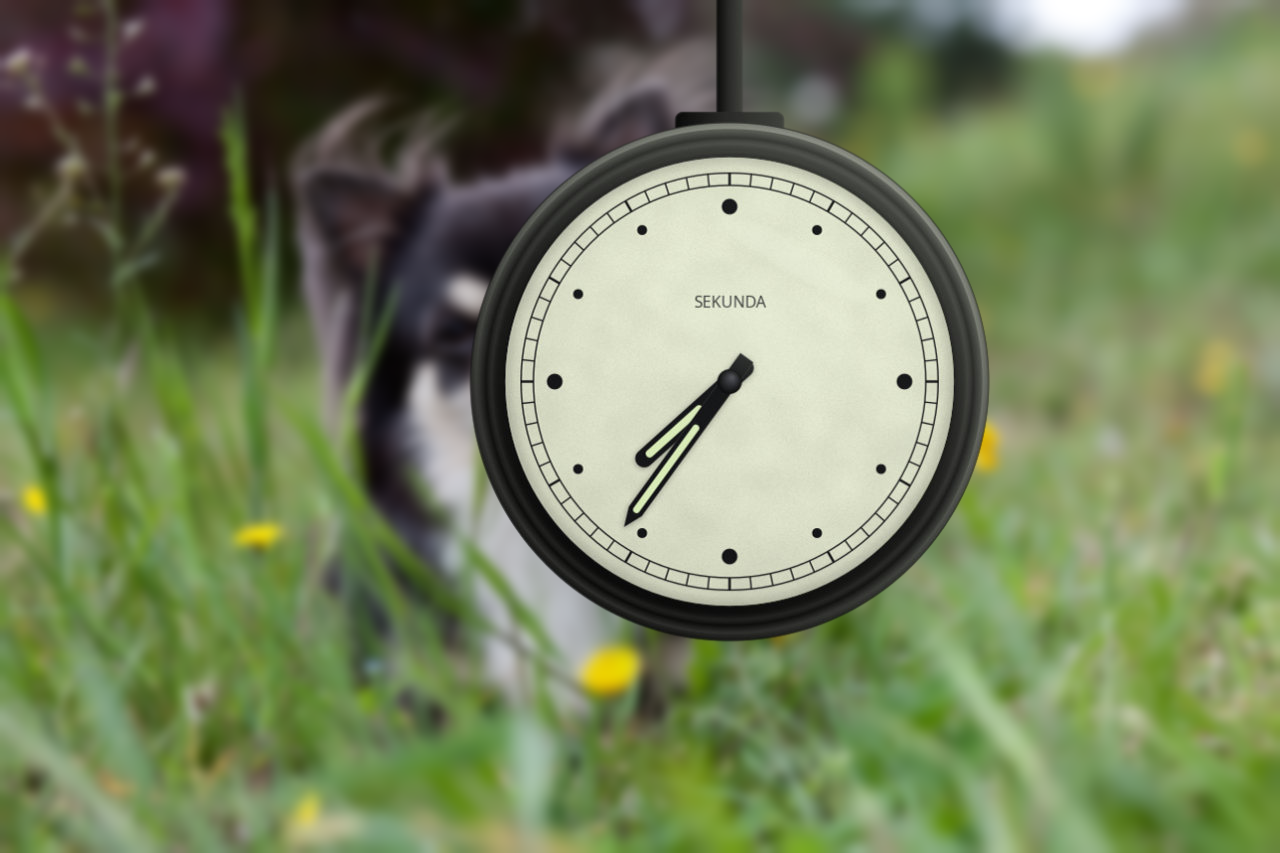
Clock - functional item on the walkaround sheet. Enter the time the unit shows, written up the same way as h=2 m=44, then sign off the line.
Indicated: h=7 m=36
